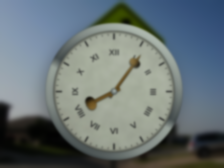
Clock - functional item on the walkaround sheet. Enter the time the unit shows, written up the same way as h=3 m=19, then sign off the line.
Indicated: h=8 m=6
